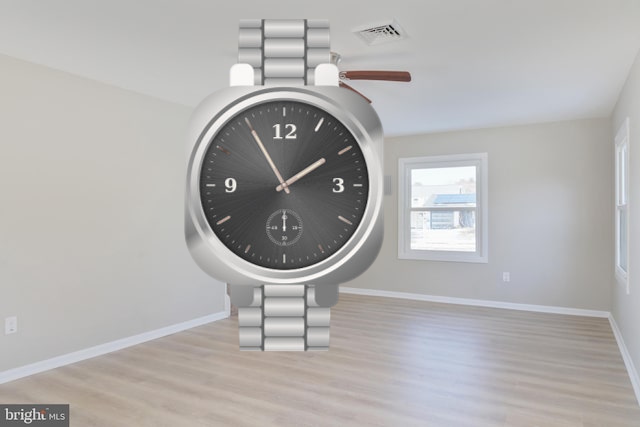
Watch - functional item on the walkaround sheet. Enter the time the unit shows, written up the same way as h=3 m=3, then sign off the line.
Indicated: h=1 m=55
